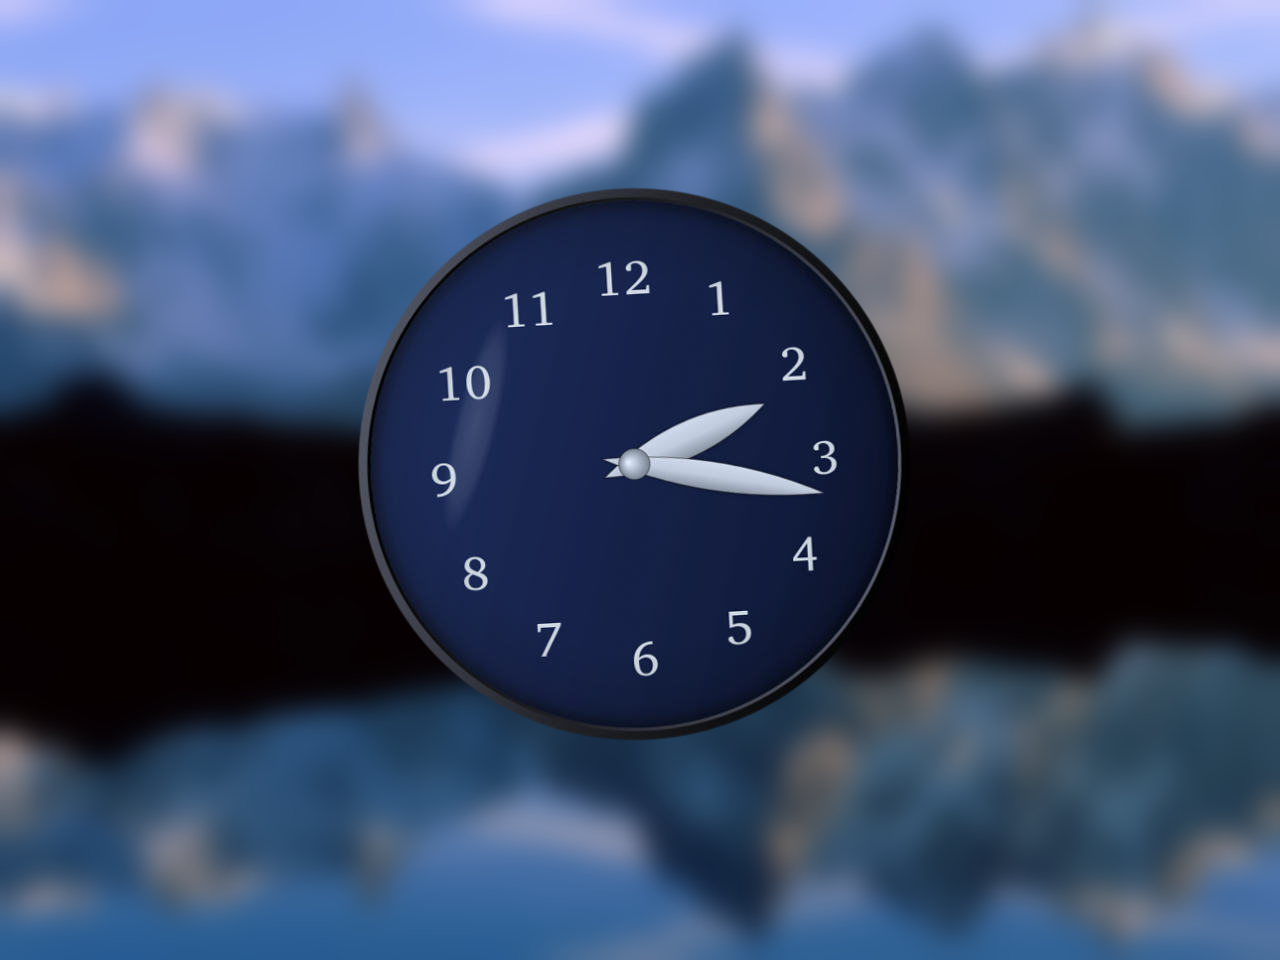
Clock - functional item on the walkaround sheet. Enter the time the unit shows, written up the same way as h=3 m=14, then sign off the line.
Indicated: h=2 m=17
